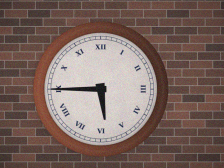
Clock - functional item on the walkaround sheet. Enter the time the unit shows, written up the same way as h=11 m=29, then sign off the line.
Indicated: h=5 m=45
